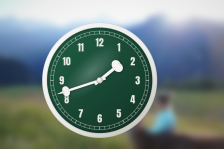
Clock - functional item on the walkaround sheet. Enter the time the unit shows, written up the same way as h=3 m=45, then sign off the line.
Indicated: h=1 m=42
